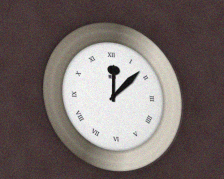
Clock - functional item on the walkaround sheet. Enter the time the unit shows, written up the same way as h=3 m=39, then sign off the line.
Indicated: h=12 m=8
